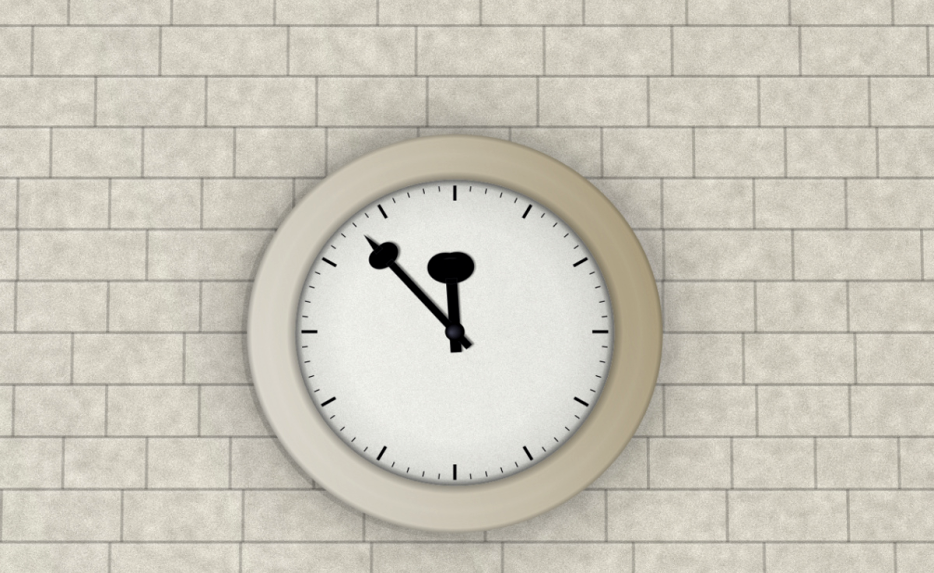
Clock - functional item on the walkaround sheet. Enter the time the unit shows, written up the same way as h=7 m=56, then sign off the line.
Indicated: h=11 m=53
